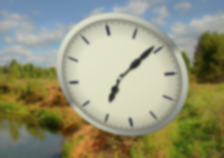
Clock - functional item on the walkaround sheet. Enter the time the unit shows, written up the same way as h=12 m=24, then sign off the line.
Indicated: h=7 m=9
